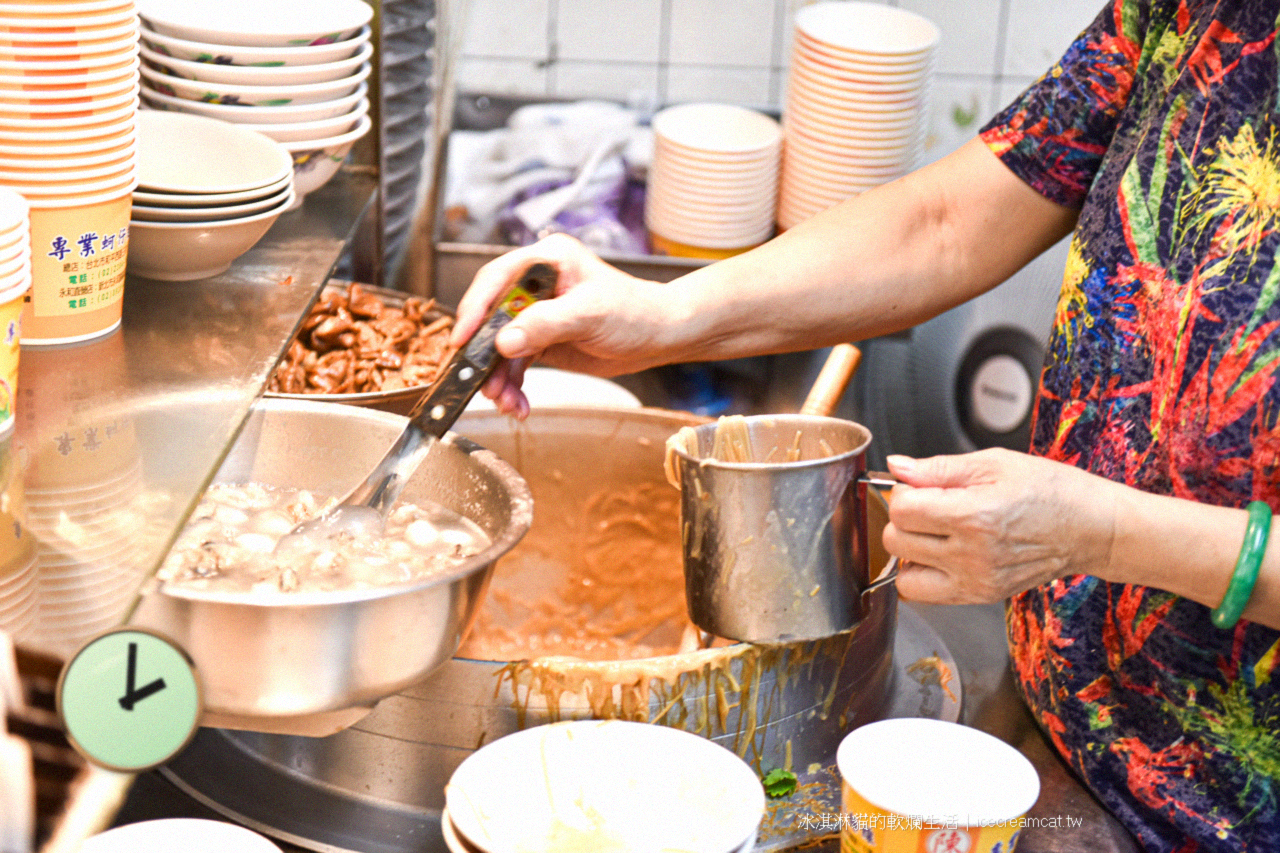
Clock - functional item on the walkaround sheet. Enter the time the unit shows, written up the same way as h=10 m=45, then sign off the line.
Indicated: h=2 m=0
